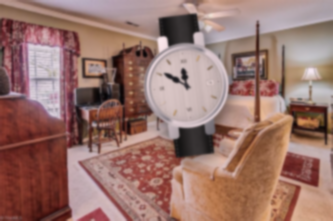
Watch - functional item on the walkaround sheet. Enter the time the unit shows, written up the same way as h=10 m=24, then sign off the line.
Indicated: h=11 m=51
